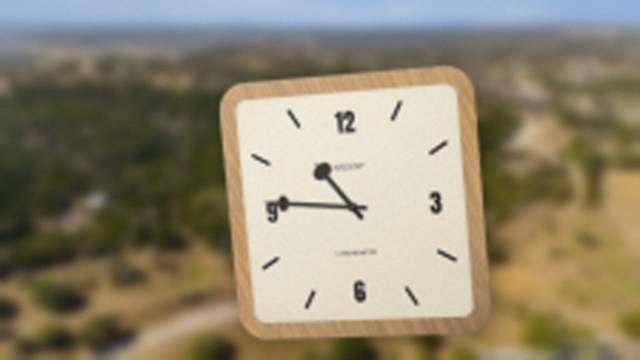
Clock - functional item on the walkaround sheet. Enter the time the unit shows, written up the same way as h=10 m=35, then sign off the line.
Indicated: h=10 m=46
